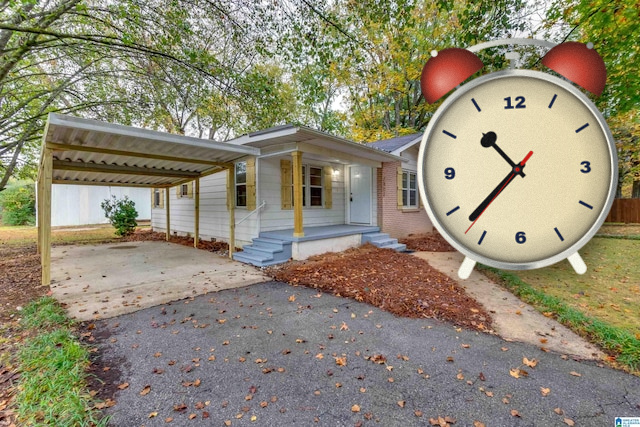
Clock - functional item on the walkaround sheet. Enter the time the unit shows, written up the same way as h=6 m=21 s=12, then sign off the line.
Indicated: h=10 m=37 s=37
